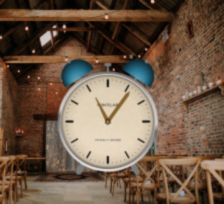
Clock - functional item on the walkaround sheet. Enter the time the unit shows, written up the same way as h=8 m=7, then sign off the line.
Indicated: h=11 m=6
